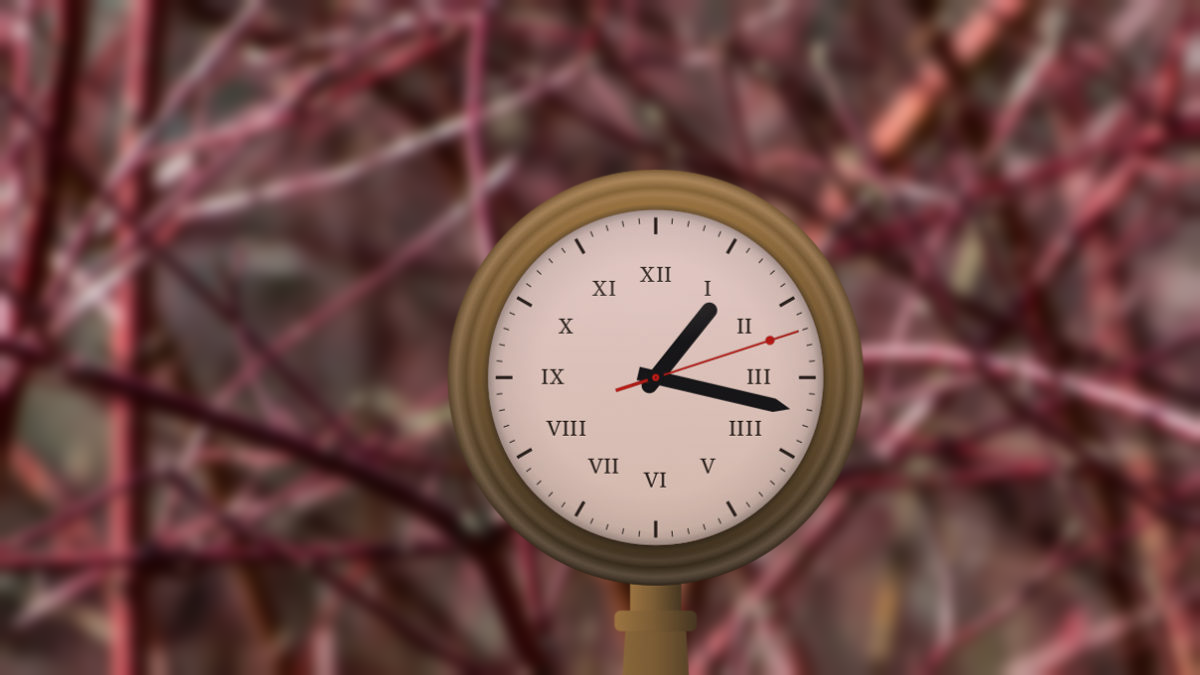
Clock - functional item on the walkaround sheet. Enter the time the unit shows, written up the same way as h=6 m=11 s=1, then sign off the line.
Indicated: h=1 m=17 s=12
